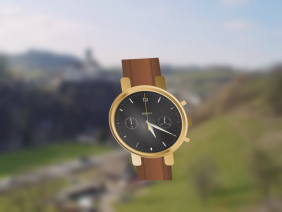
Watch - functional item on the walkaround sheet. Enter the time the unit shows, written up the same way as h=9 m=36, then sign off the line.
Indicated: h=5 m=20
